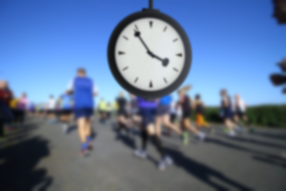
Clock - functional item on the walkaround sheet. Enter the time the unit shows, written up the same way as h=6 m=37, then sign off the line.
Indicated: h=3 m=54
